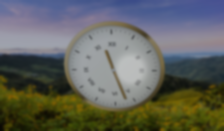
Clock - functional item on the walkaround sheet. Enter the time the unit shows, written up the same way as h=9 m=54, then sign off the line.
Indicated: h=11 m=27
